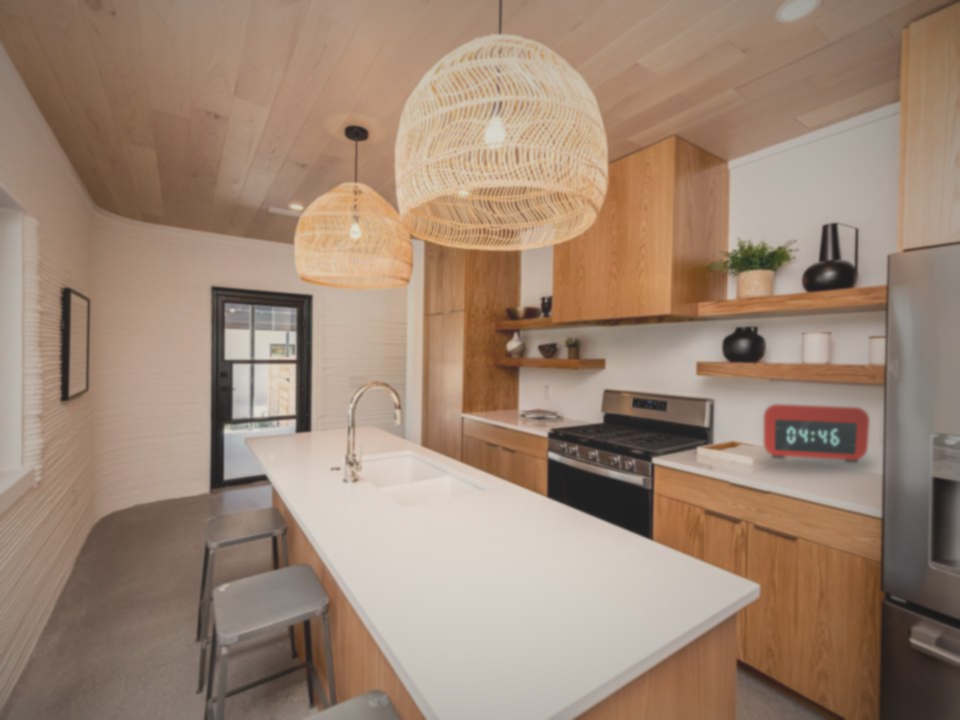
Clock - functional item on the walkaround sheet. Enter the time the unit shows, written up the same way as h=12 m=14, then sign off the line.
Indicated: h=4 m=46
